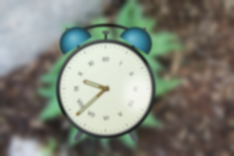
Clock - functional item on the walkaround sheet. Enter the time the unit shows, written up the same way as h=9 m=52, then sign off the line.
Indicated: h=9 m=38
